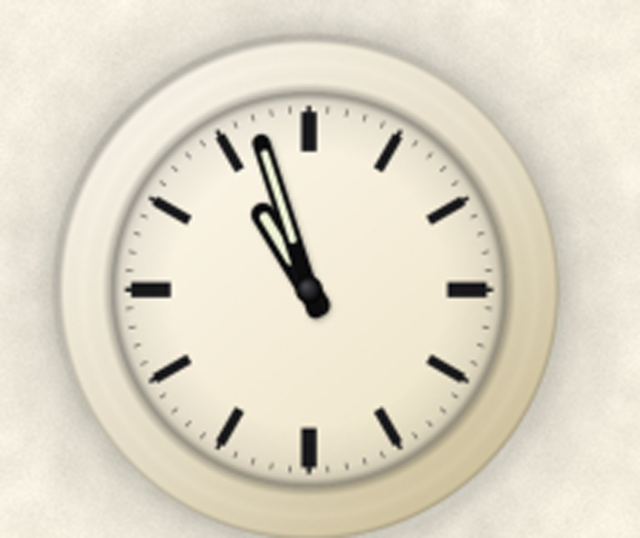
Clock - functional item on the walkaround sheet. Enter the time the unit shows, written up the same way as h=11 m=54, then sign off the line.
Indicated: h=10 m=57
